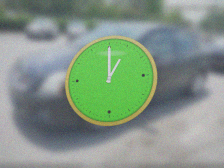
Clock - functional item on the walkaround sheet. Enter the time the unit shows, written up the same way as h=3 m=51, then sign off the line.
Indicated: h=1 m=0
